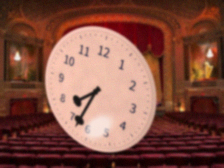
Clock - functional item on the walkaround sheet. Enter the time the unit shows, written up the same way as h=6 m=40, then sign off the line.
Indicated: h=7 m=33
